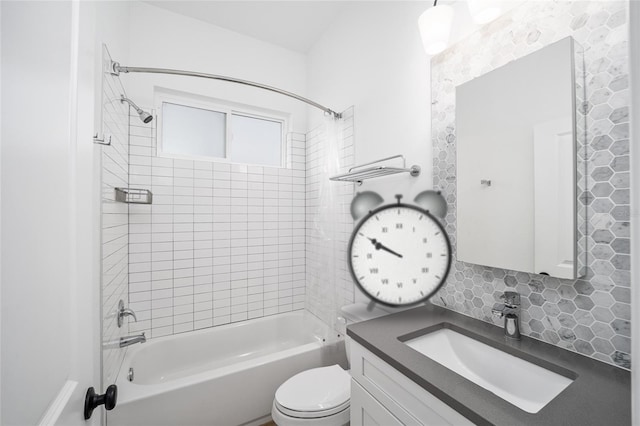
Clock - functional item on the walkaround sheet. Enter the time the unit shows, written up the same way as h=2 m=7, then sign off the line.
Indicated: h=9 m=50
